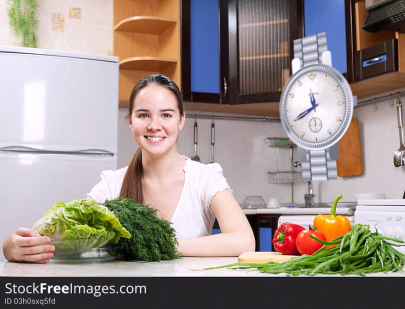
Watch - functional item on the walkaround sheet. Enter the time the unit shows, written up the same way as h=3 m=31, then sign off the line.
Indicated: h=11 m=41
